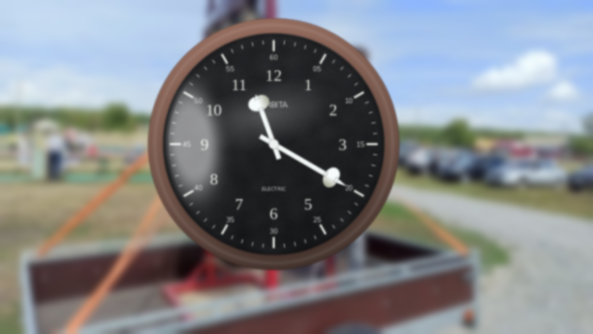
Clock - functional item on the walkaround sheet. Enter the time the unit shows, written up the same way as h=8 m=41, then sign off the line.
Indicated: h=11 m=20
